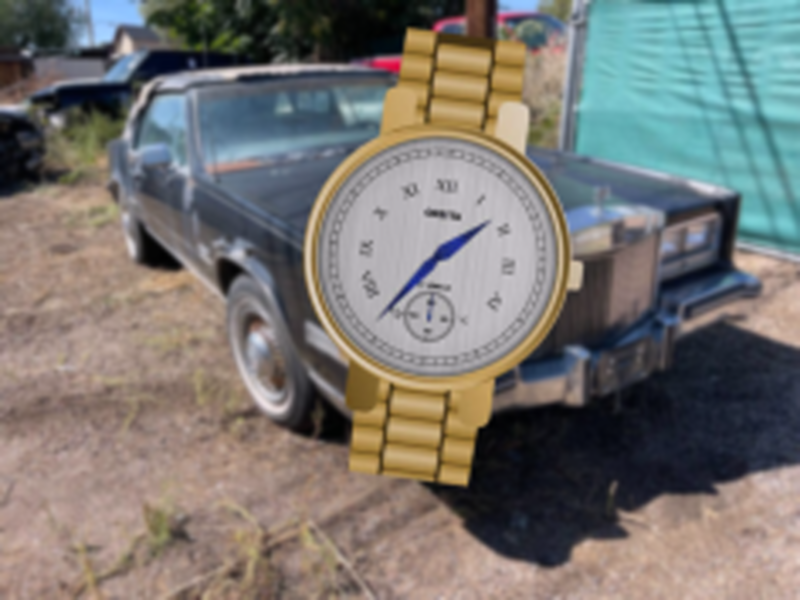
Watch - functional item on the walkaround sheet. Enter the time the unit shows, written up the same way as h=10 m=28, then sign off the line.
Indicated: h=1 m=36
